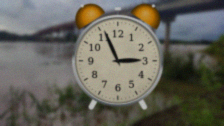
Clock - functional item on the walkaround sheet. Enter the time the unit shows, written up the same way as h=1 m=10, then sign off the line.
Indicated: h=2 m=56
